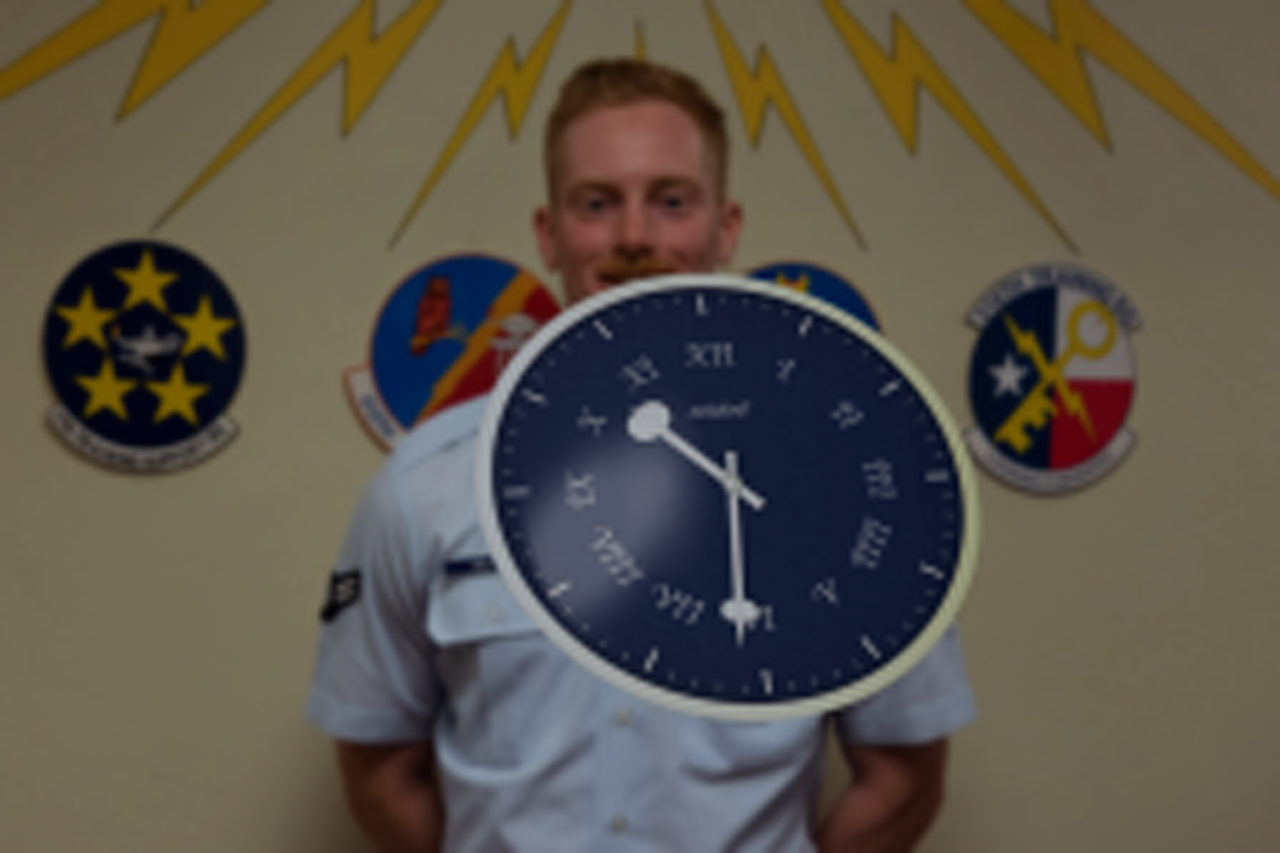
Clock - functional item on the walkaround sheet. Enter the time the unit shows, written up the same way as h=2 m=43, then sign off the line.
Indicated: h=10 m=31
